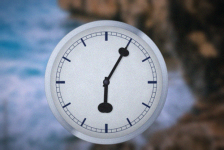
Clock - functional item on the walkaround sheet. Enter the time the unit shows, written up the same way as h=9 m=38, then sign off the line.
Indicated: h=6 m=5
